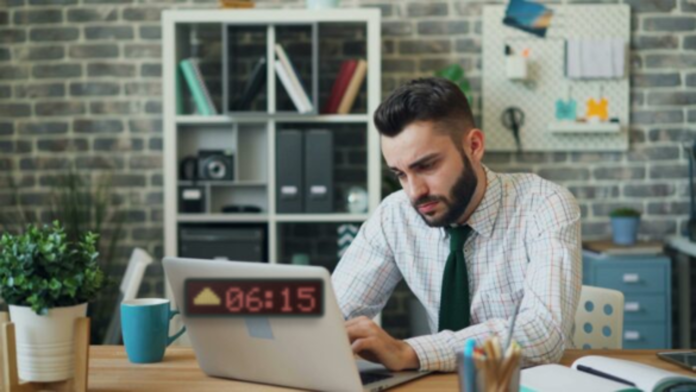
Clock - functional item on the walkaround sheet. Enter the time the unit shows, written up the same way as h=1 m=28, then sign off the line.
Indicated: h=6 m=15
